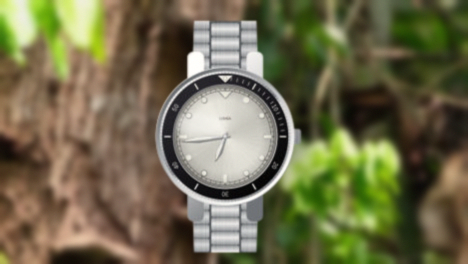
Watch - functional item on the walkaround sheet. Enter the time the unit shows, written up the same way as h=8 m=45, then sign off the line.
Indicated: h=6 m=44
